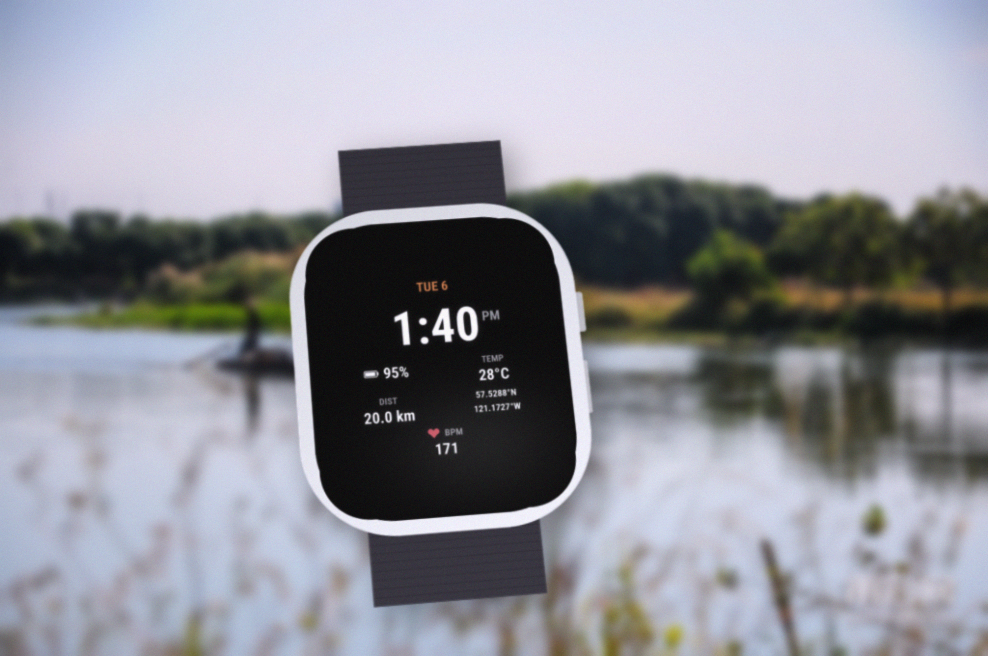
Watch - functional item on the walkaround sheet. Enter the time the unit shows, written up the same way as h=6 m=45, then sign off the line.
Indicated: h=1 m=40
